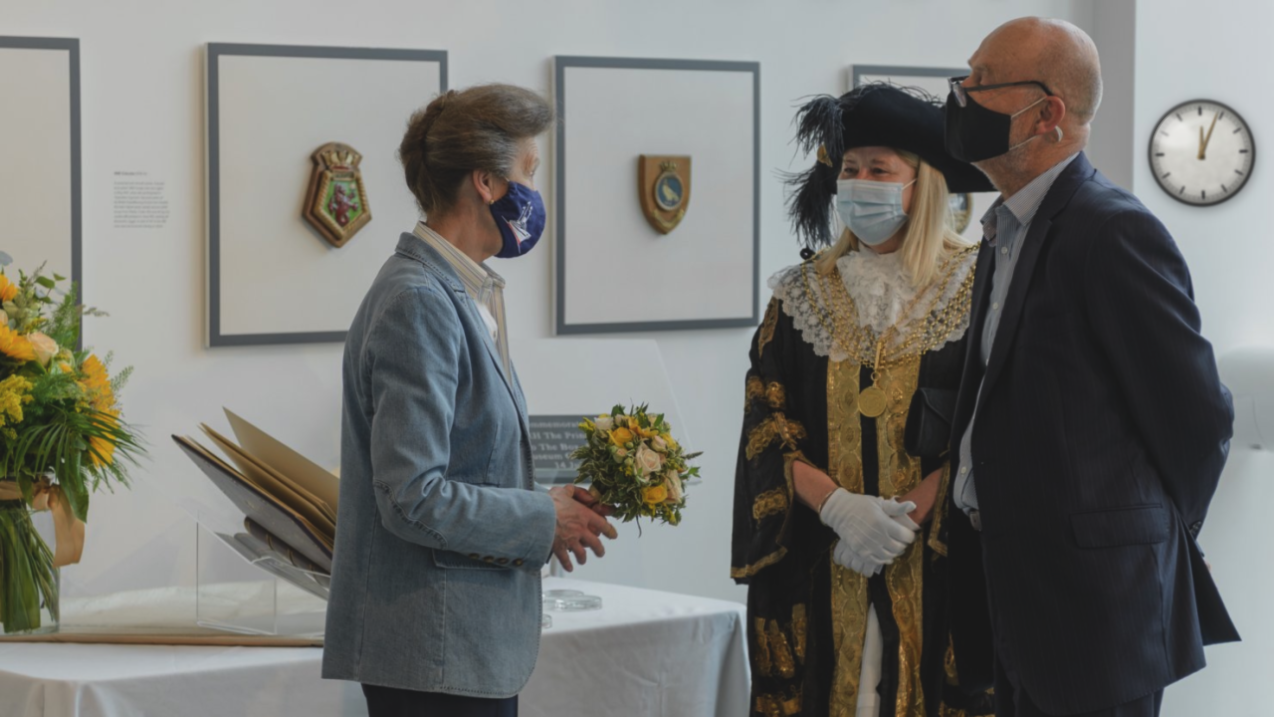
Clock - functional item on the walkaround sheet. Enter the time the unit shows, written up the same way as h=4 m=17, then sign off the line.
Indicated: h=12 m=4
